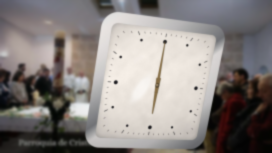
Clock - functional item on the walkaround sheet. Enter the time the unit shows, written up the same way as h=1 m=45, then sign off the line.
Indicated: h=6 m=0
